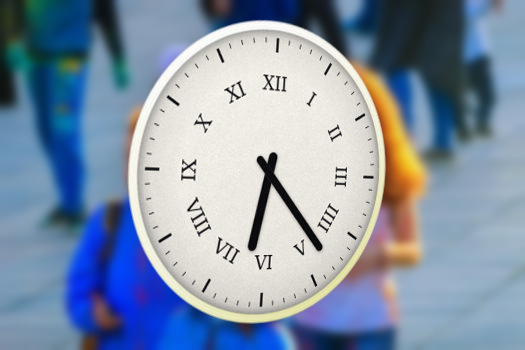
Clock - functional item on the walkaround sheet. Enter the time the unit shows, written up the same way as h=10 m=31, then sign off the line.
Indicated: h=6 m=23
